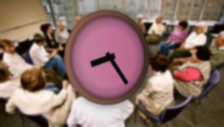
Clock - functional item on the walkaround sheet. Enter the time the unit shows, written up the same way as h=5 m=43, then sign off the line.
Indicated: h=8 m=24
